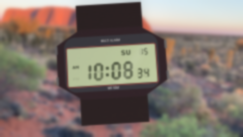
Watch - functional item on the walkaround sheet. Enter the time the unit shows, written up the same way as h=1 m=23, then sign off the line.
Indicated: h=10 m=8
